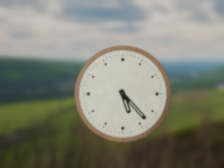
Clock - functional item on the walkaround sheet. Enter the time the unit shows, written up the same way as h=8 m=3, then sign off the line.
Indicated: h=5 m=23
